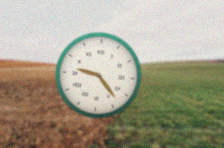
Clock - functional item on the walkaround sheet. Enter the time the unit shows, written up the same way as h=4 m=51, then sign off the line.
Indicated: h=9 m=23
